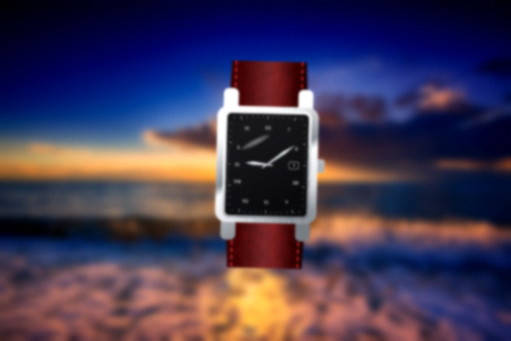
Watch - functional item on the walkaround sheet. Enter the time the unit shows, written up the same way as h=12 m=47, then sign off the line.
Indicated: h=9 m=9
